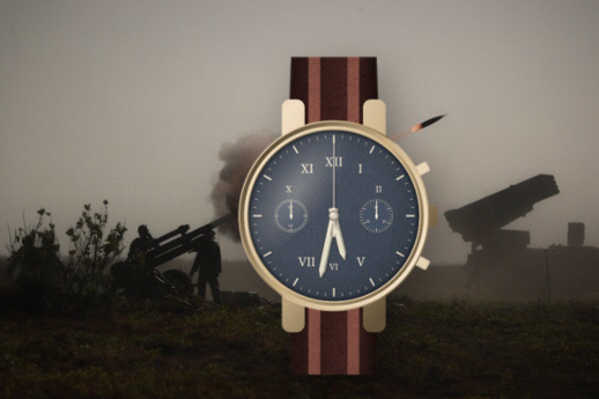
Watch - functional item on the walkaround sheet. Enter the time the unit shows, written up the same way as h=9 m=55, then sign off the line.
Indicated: h=5 m=32
